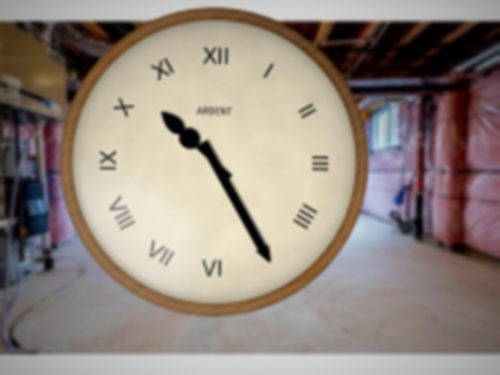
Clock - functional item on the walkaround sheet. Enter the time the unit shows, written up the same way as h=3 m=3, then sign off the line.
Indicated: h=10 m=25
